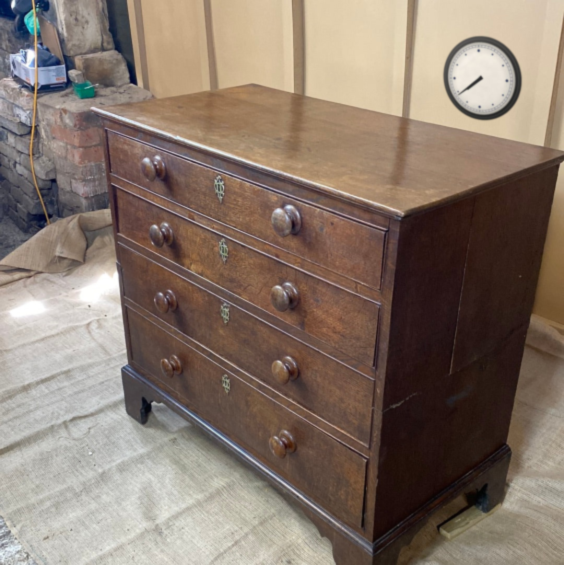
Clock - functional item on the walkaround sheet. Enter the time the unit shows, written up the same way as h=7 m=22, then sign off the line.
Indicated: h=7 m=39
